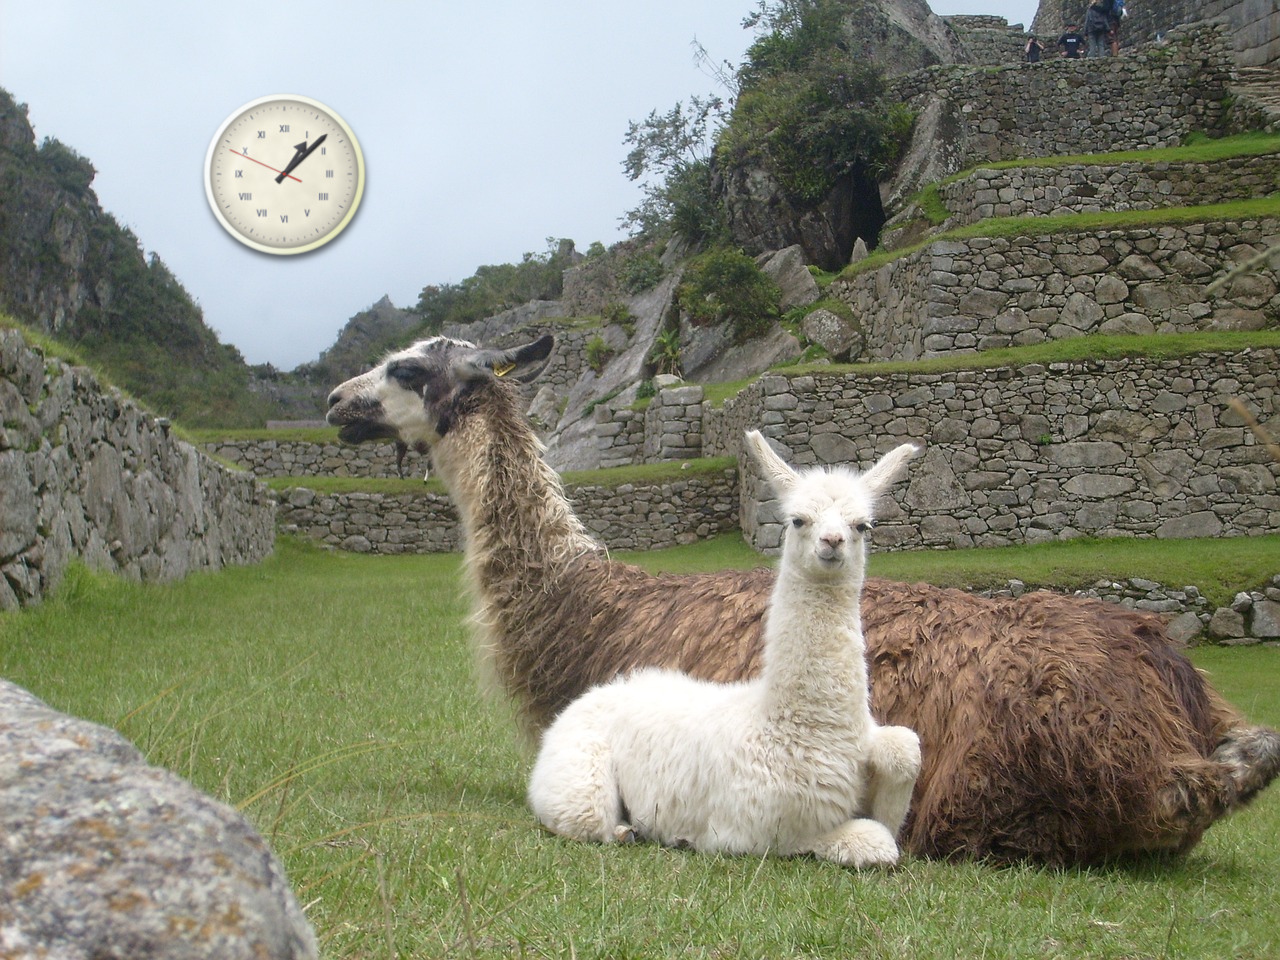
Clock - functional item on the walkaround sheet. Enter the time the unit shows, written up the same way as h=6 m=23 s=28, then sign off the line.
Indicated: h=1 m=7 s=49
